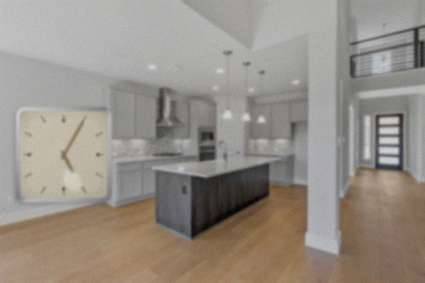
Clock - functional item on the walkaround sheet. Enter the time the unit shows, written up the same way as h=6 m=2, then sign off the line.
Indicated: h=5 m=5
